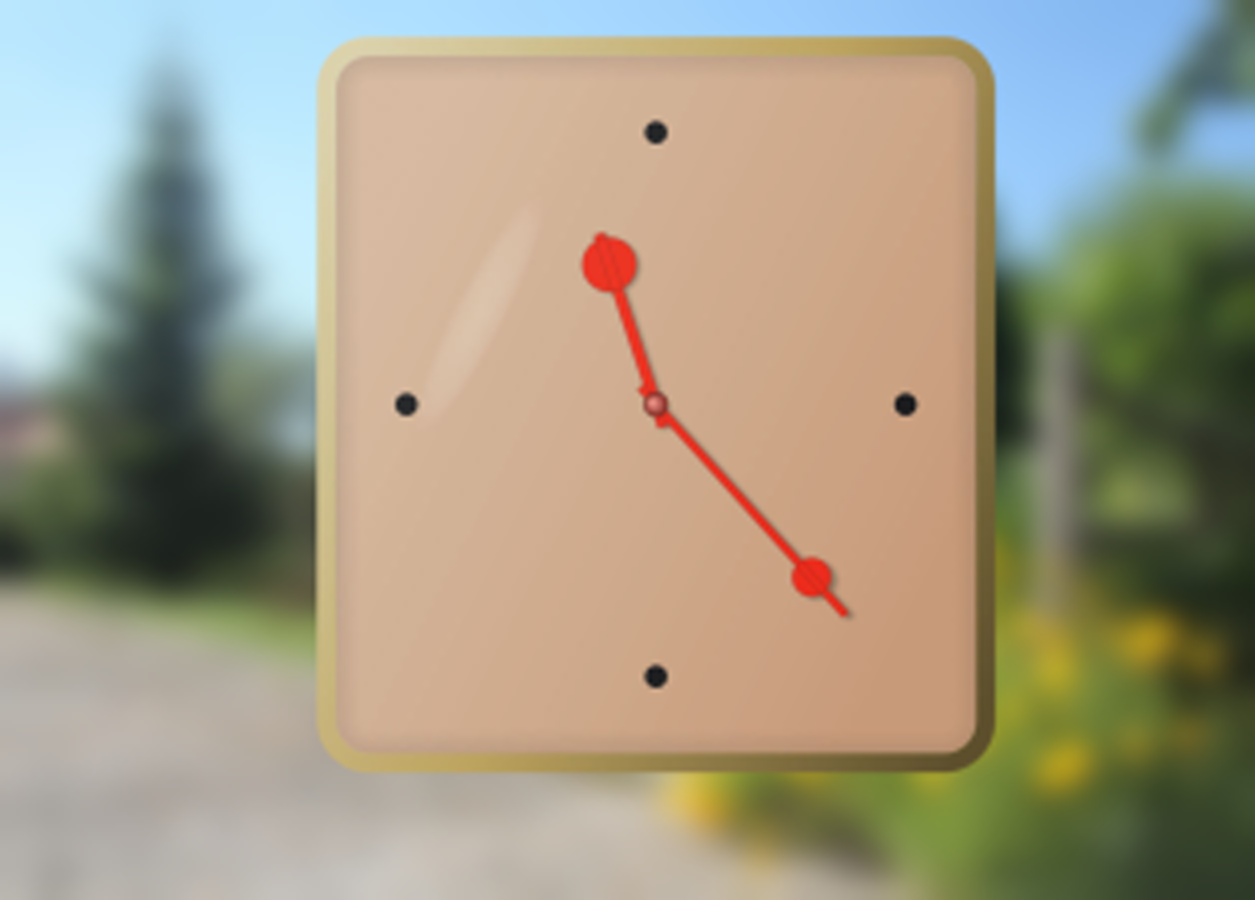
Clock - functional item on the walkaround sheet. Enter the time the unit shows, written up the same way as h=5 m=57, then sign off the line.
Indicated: h=11 m=23
